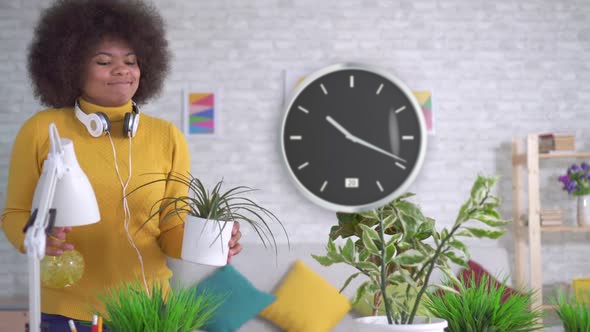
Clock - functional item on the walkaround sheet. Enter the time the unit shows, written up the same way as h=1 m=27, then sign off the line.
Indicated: h=10 m=19
